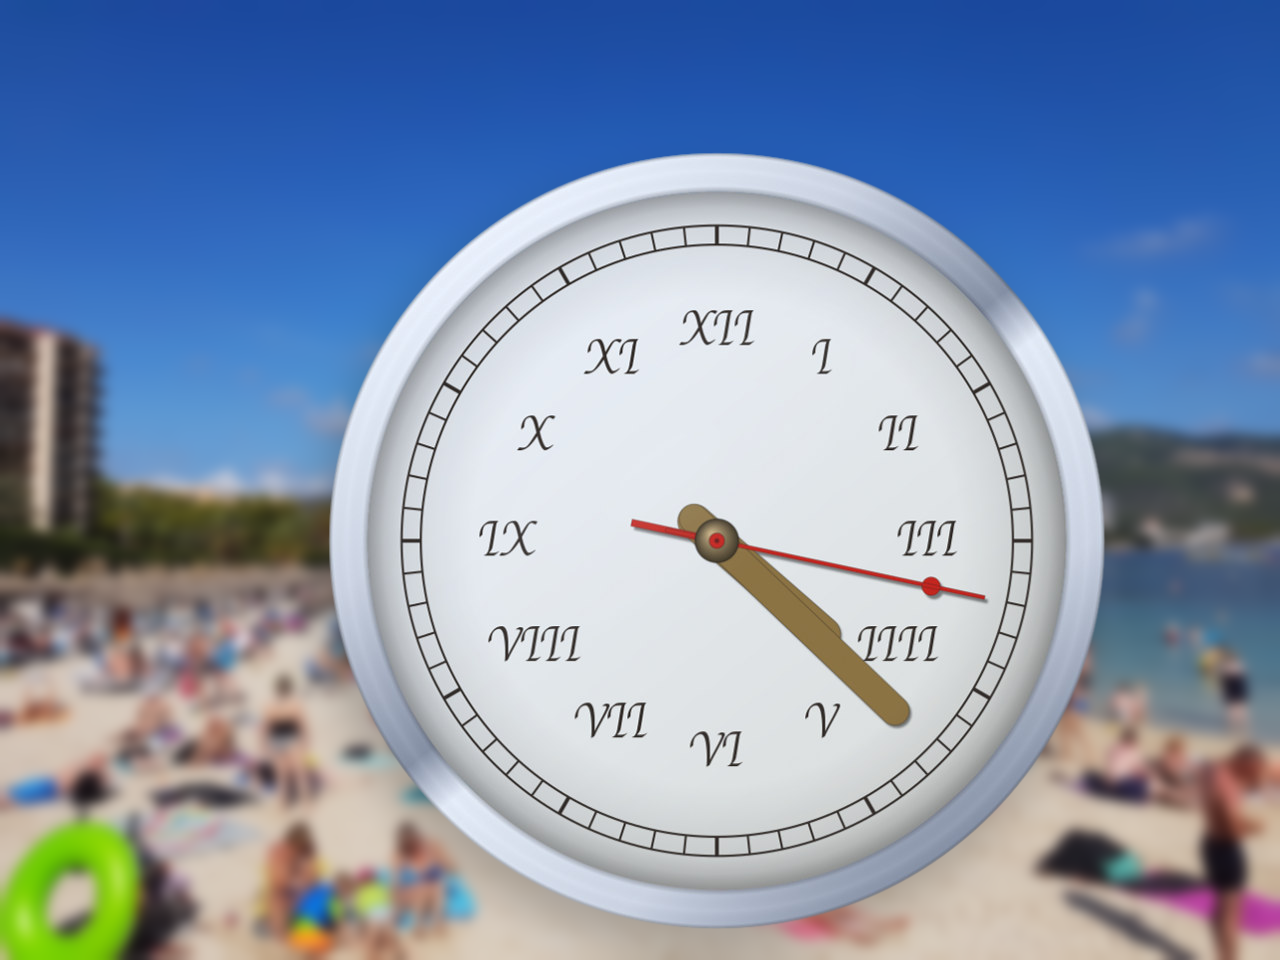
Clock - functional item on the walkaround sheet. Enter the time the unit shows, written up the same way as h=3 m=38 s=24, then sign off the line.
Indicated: h=4 m=22 s=17
